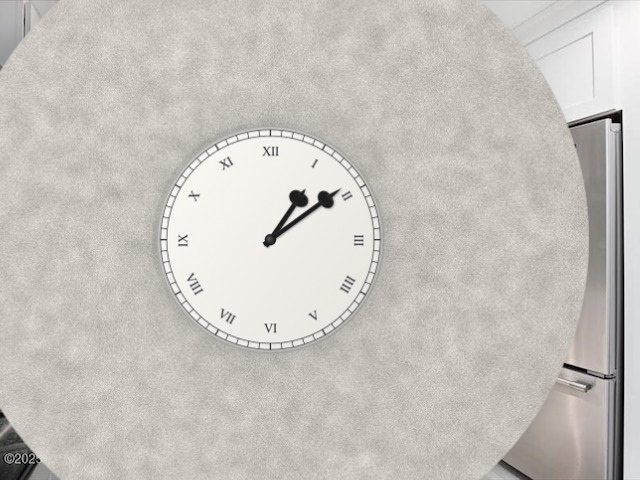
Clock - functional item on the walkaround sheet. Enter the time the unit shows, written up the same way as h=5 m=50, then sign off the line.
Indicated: h=1 m=9
